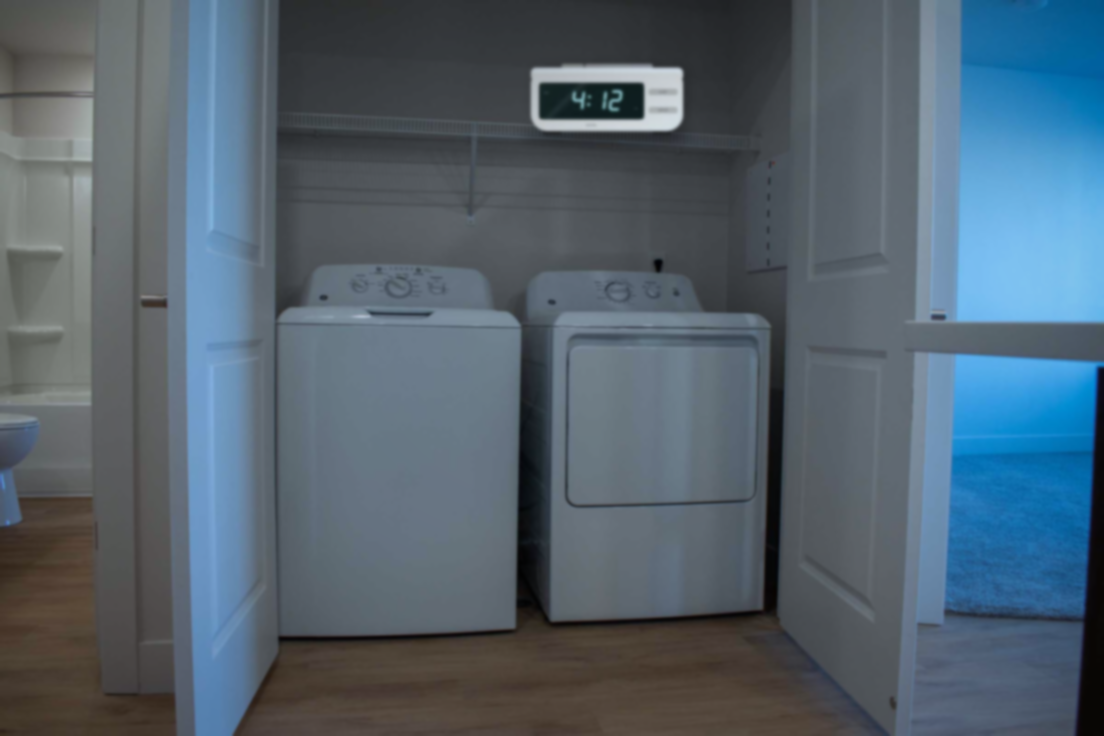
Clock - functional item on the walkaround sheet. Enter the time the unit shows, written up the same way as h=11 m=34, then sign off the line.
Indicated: h=4 m=12
